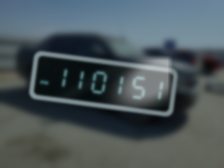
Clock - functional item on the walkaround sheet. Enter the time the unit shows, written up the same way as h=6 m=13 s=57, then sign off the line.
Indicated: h=11 m=1 s=51
